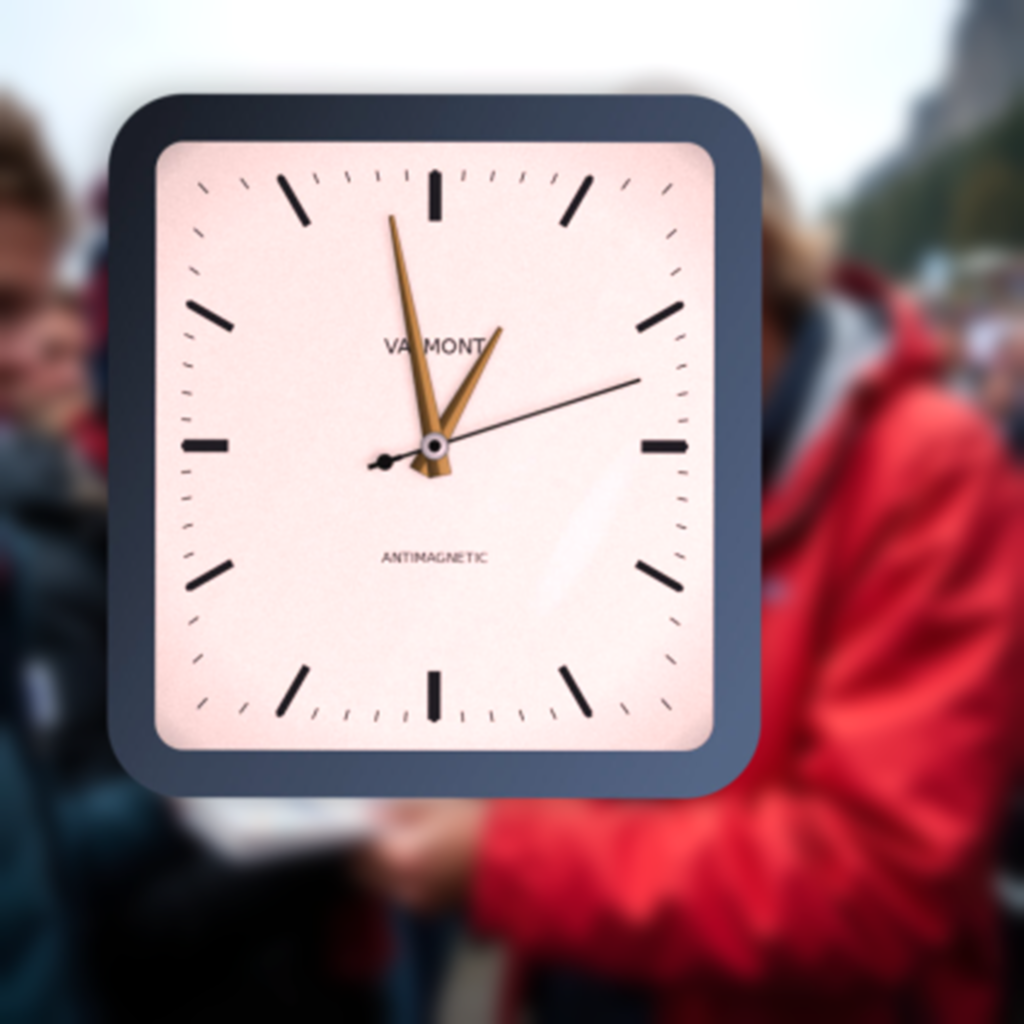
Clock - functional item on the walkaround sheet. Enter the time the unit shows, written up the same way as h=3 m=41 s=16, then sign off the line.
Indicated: h=12 m=58 s=12
